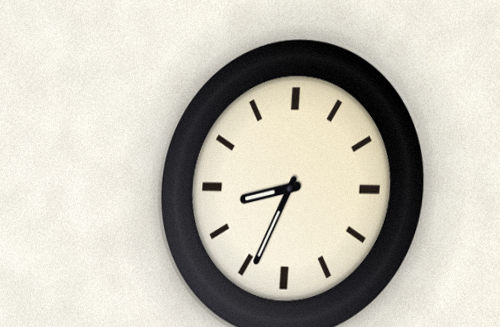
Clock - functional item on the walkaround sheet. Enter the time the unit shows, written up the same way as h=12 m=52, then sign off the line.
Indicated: h=8 m=34
